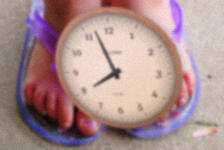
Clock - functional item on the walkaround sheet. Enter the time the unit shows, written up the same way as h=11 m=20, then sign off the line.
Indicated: h=7 m=57
